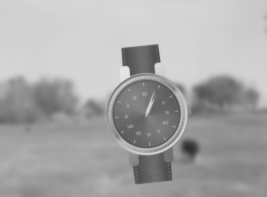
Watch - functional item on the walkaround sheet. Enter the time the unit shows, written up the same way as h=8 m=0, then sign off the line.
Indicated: h=1 m=4
